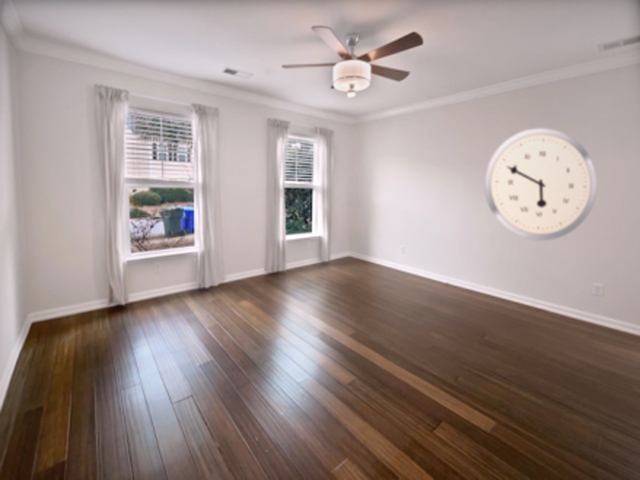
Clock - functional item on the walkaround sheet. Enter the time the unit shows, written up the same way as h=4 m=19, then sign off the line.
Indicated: h=5 m=49
